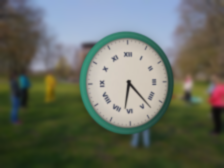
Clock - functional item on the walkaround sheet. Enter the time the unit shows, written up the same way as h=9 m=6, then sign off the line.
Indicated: h=6 m=23
